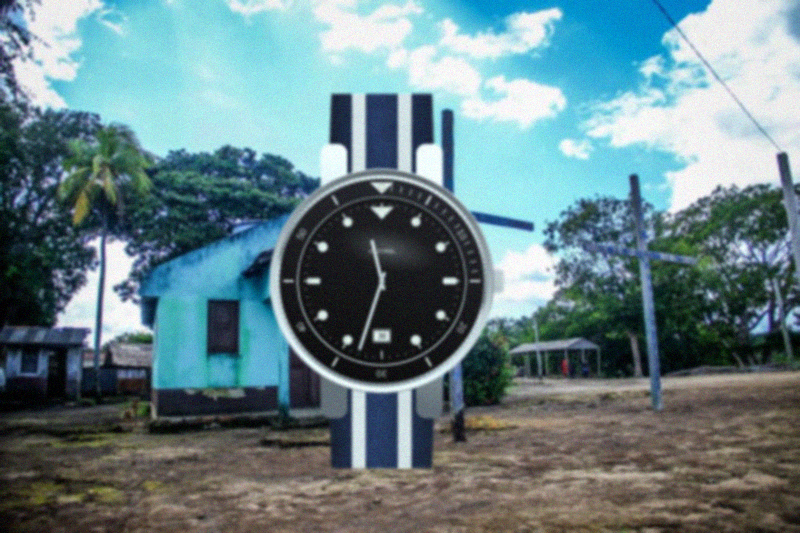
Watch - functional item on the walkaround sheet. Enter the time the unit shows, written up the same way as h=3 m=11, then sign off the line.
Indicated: h=11 m=33
